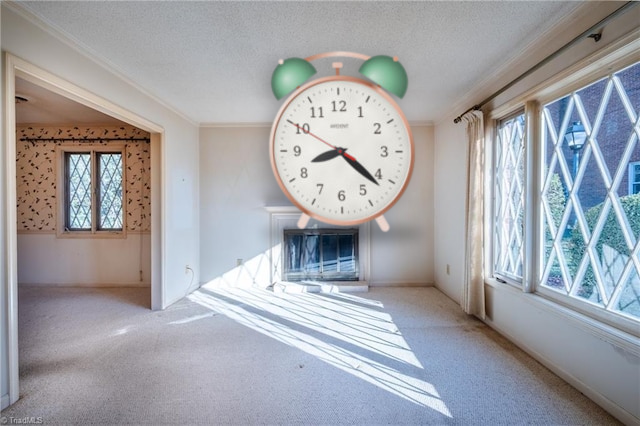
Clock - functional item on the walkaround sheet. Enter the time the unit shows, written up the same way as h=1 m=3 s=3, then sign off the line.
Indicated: h=8 m=21 s=50
